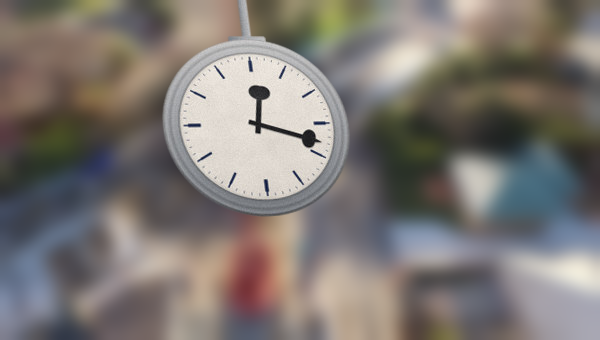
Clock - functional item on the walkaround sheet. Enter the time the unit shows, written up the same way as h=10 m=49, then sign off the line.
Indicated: h=12 m=18
